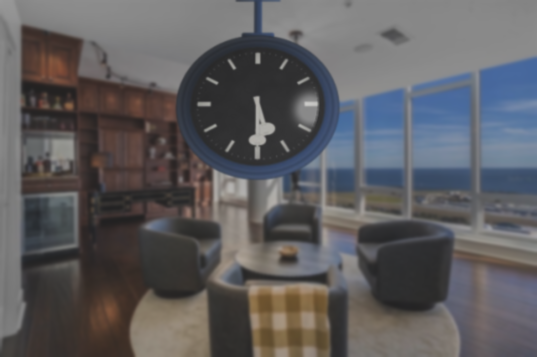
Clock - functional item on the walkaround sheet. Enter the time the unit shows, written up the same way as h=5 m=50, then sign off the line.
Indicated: h=5 m=30
